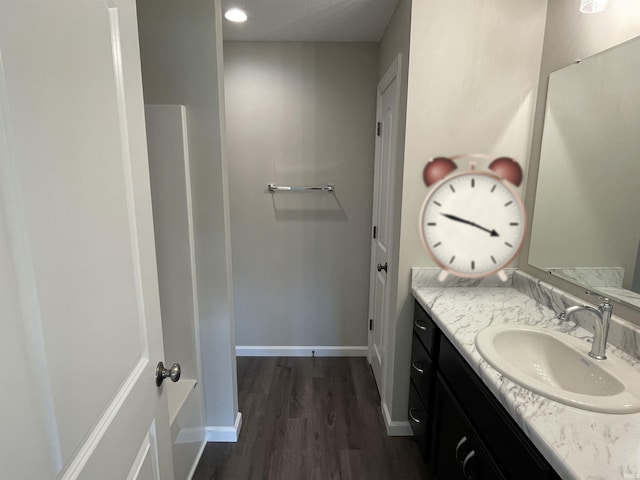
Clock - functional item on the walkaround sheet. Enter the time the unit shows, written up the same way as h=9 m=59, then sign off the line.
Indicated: h=3 m=48
